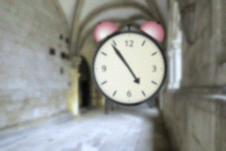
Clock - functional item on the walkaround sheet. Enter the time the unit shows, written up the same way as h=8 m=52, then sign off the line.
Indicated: h=4 m=54
